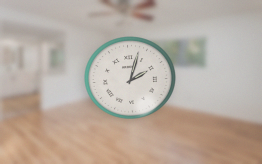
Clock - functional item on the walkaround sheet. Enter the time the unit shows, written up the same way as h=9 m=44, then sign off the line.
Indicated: h=2 m=3
